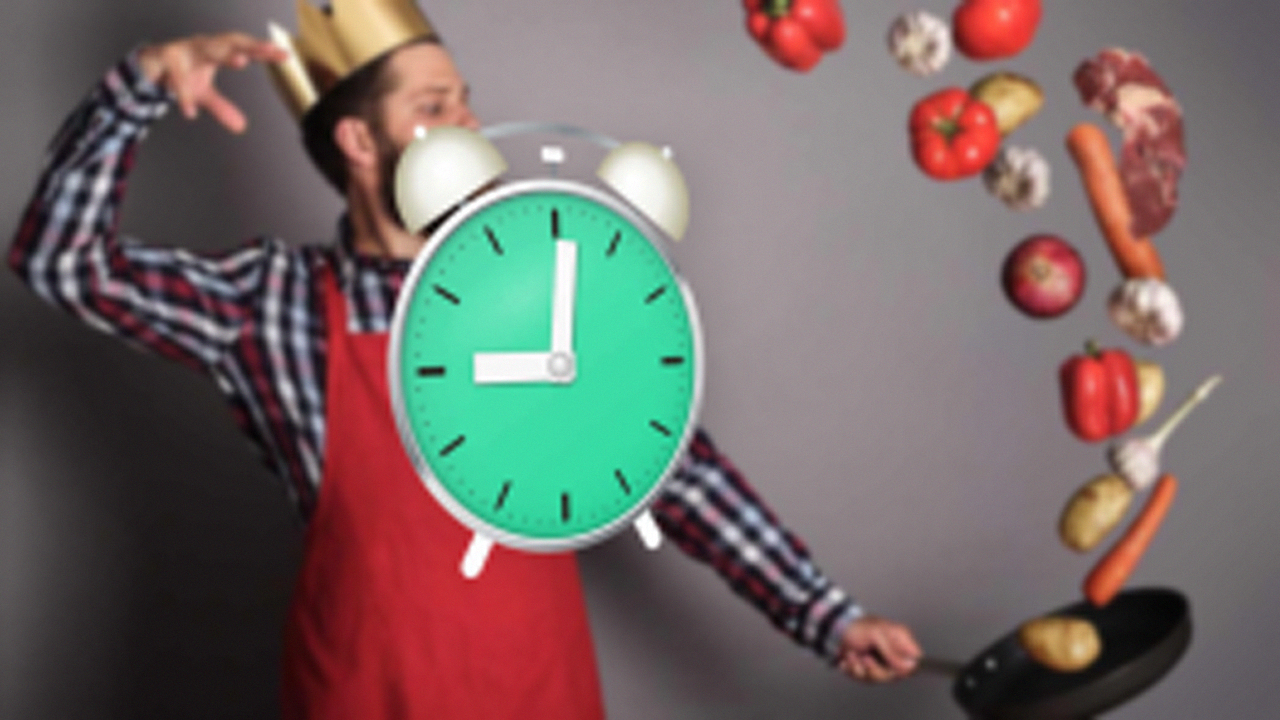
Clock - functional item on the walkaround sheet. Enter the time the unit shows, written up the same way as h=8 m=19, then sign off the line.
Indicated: h=9 m=1
